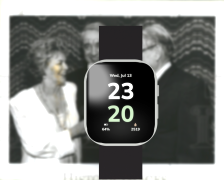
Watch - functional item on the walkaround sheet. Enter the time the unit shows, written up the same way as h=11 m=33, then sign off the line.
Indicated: h=23 m=20
